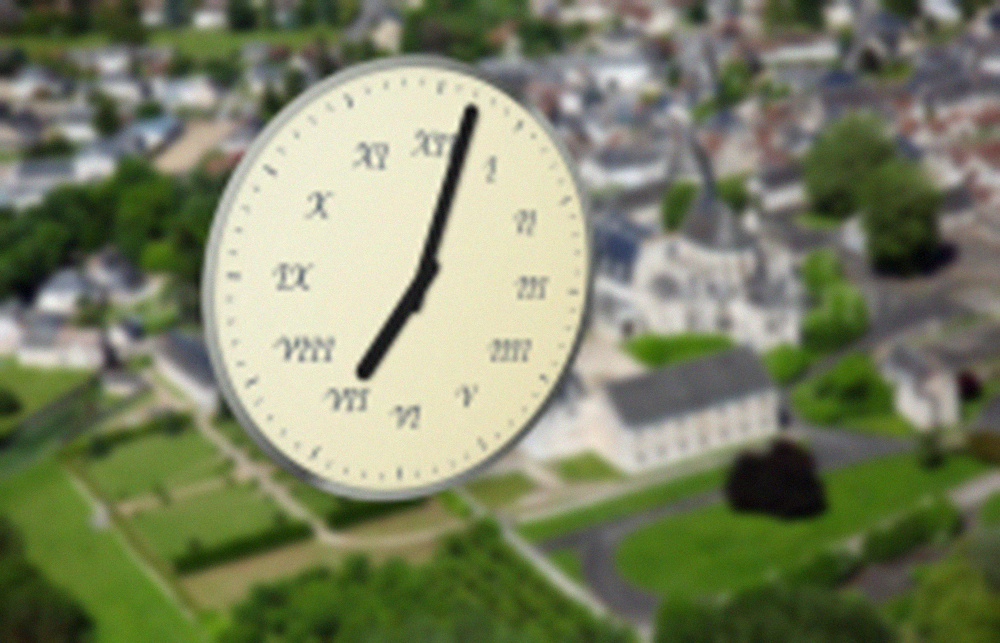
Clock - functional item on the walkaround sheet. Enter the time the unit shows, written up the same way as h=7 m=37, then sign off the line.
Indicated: h=7 m=2
